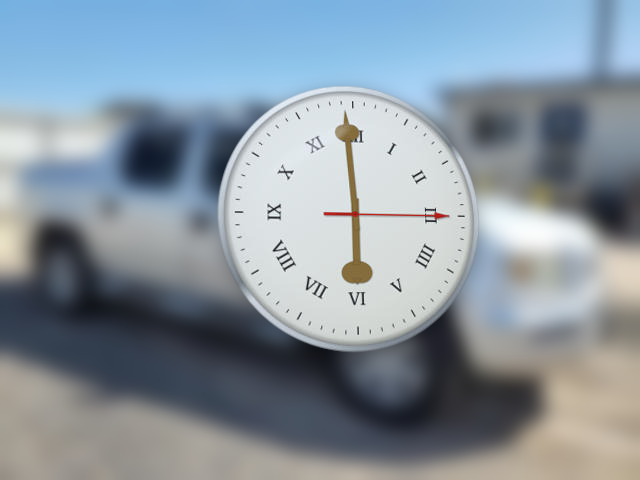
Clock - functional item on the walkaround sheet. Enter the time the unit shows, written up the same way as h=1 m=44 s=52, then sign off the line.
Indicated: h=5 m=59 s=15
